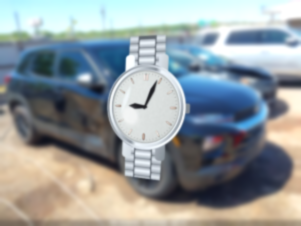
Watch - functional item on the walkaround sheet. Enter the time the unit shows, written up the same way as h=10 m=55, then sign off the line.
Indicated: h=9 m=4
